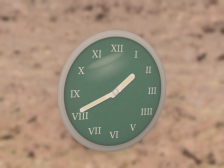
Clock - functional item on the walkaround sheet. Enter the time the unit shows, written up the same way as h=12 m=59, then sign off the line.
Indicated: h=1 m=41
